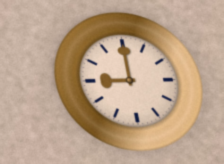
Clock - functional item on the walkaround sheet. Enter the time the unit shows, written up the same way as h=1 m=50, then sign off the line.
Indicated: h=9 m=0
